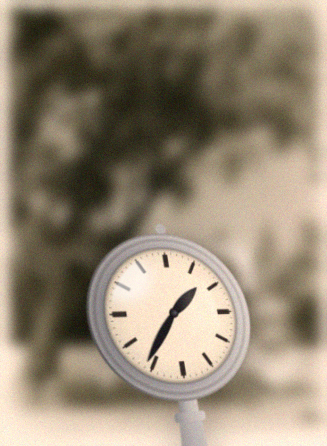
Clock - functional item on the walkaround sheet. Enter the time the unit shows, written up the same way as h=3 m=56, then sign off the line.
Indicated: h=1 m=36
